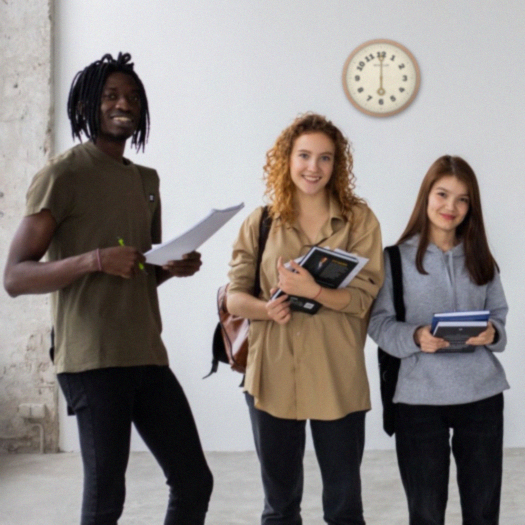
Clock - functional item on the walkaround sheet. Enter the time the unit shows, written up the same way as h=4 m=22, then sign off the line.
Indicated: h=6 m=0
